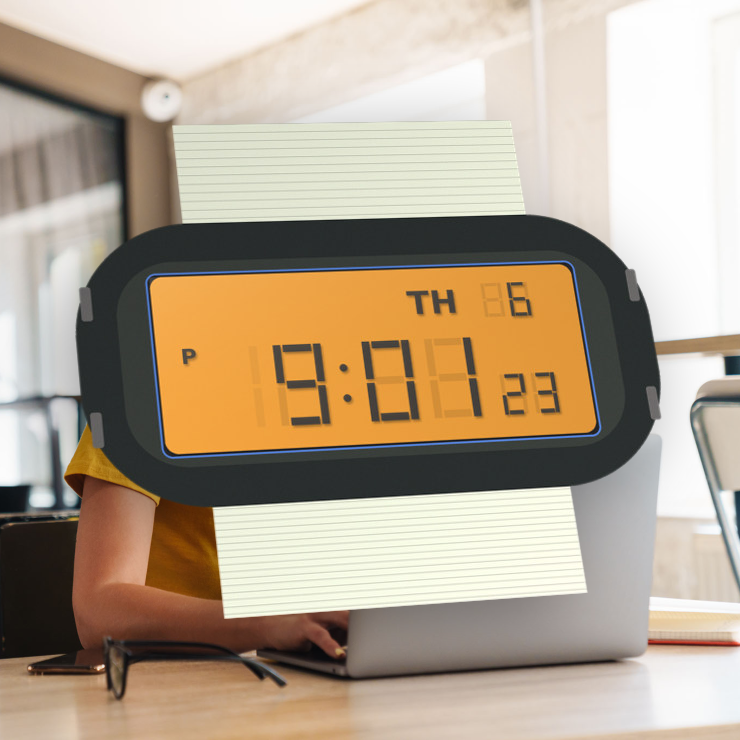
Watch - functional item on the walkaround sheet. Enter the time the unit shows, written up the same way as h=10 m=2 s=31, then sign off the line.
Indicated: h=9 m=1 s=23
